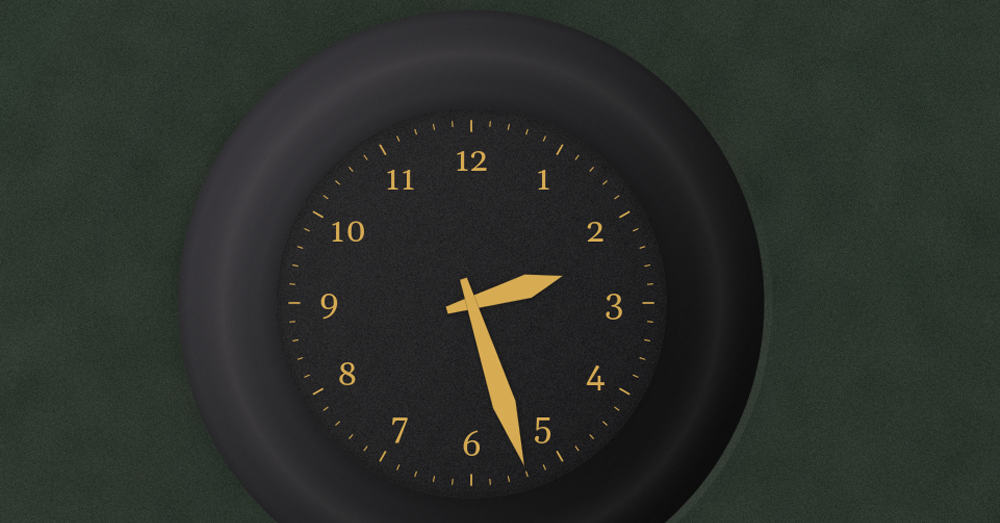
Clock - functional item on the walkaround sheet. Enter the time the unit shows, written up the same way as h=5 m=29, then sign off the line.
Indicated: h=2 m=27
